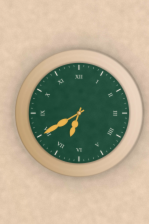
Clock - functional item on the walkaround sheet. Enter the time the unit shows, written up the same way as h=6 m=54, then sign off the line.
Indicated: h=6 m=40
